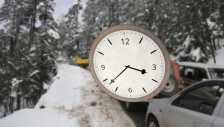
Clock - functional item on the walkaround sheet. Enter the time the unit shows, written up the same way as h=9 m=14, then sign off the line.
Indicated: h=3 m=38
